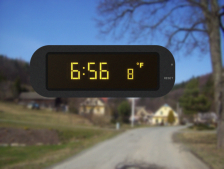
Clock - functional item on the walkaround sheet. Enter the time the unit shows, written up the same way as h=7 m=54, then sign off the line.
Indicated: h=6 m=56
